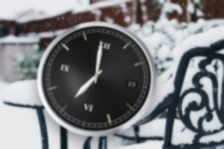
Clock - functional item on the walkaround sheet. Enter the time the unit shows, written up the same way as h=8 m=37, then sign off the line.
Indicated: h=6 m=59
